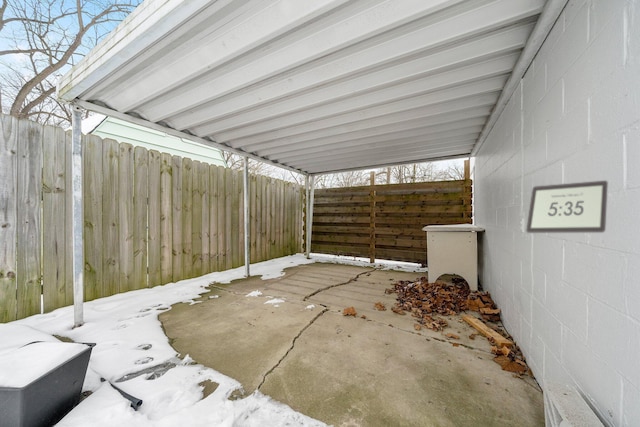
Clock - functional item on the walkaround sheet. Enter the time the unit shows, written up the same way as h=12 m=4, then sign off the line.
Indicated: h=5 m=35
